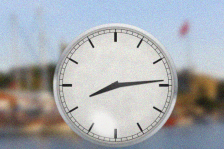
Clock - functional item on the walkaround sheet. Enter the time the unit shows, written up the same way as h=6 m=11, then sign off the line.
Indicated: h=8 m=14
